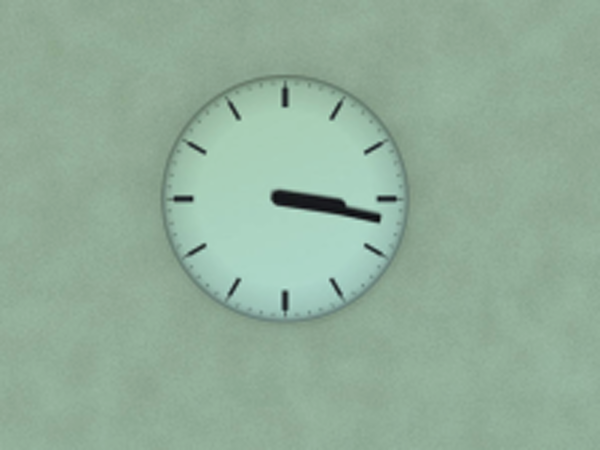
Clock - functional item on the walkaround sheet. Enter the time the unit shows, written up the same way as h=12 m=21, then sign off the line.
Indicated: h=3 m=17
